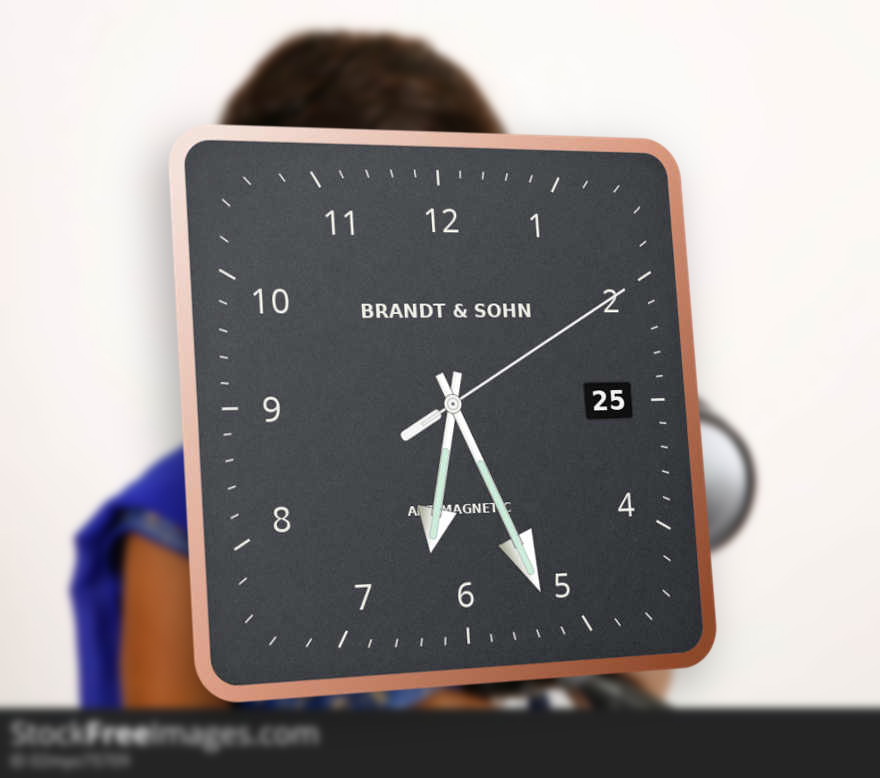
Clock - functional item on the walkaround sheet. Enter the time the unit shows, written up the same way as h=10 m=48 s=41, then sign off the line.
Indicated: h=6 m=26 s=10
